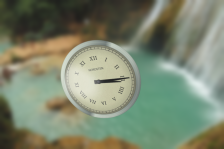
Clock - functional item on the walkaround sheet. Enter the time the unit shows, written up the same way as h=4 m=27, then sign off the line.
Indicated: h=3 m=15
